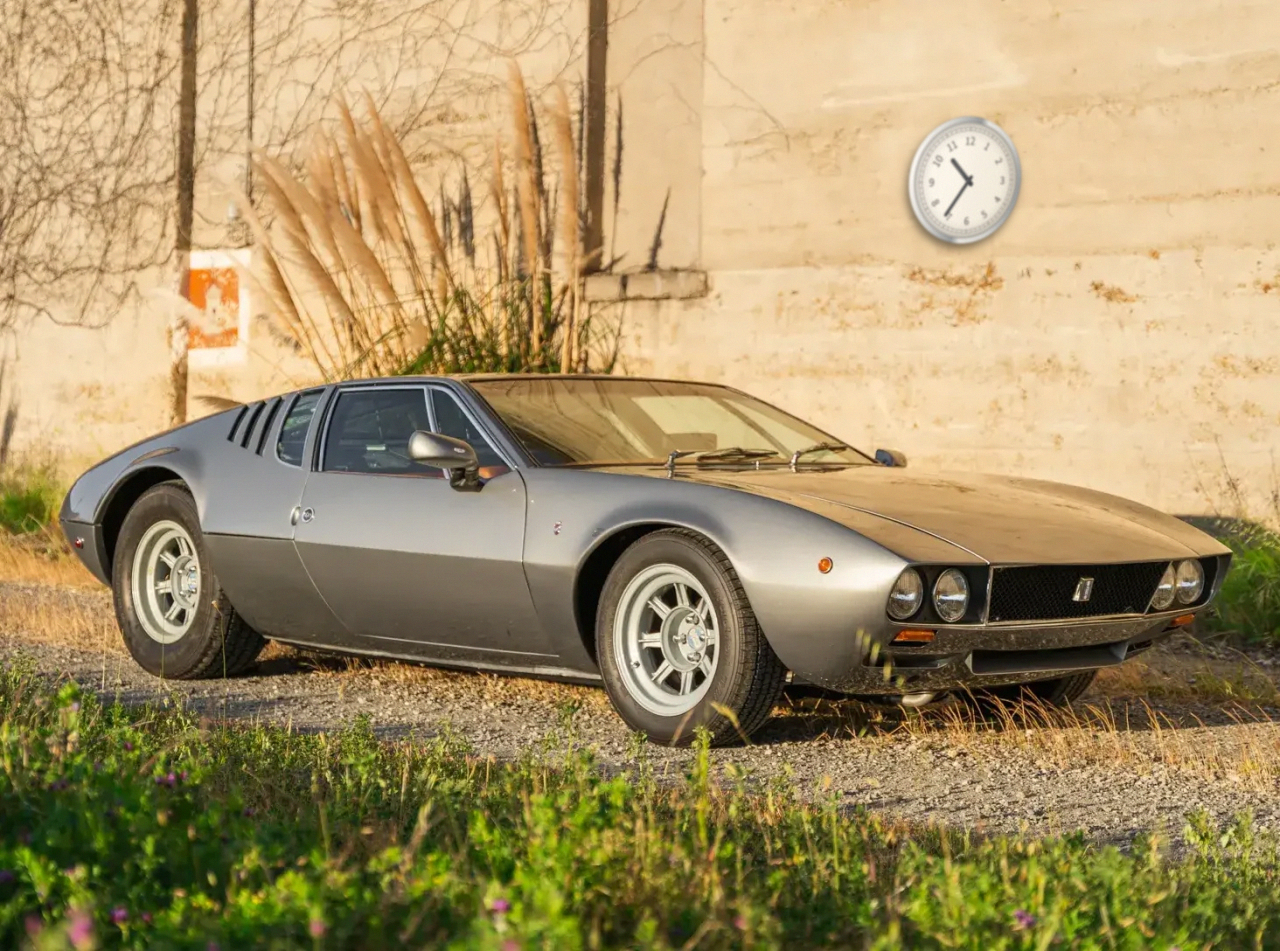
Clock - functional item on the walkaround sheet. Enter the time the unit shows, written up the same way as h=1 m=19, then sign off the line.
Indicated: h=10 m=36
